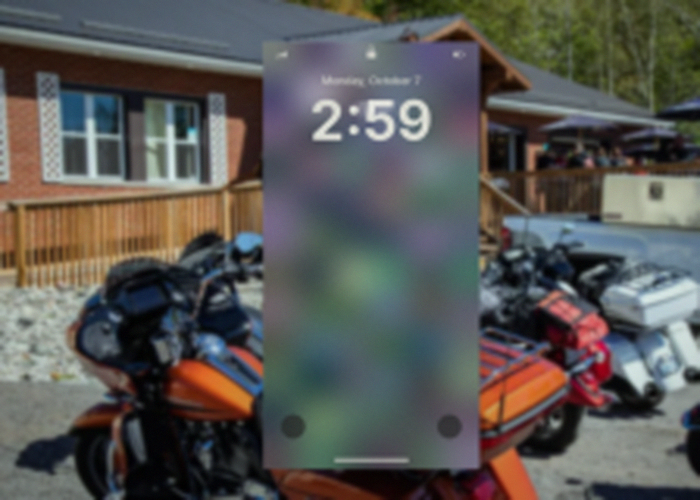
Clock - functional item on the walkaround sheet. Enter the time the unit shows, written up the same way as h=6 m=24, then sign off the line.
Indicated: h=2 m=59
